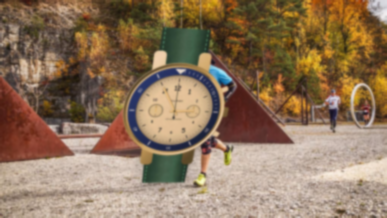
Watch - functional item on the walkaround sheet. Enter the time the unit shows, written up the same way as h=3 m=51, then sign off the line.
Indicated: h=2 m=55
